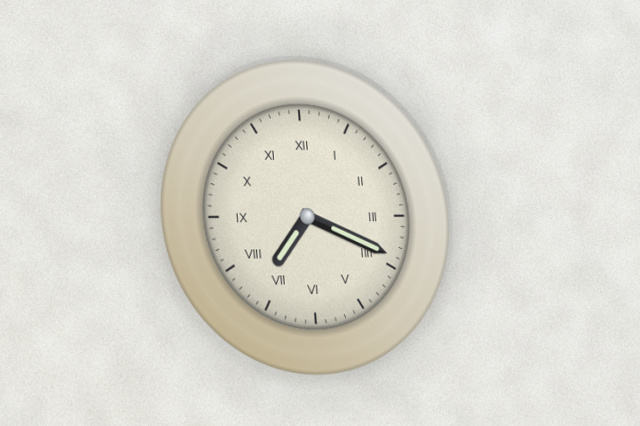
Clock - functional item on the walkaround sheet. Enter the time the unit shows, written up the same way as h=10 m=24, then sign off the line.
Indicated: h=7 m=19
